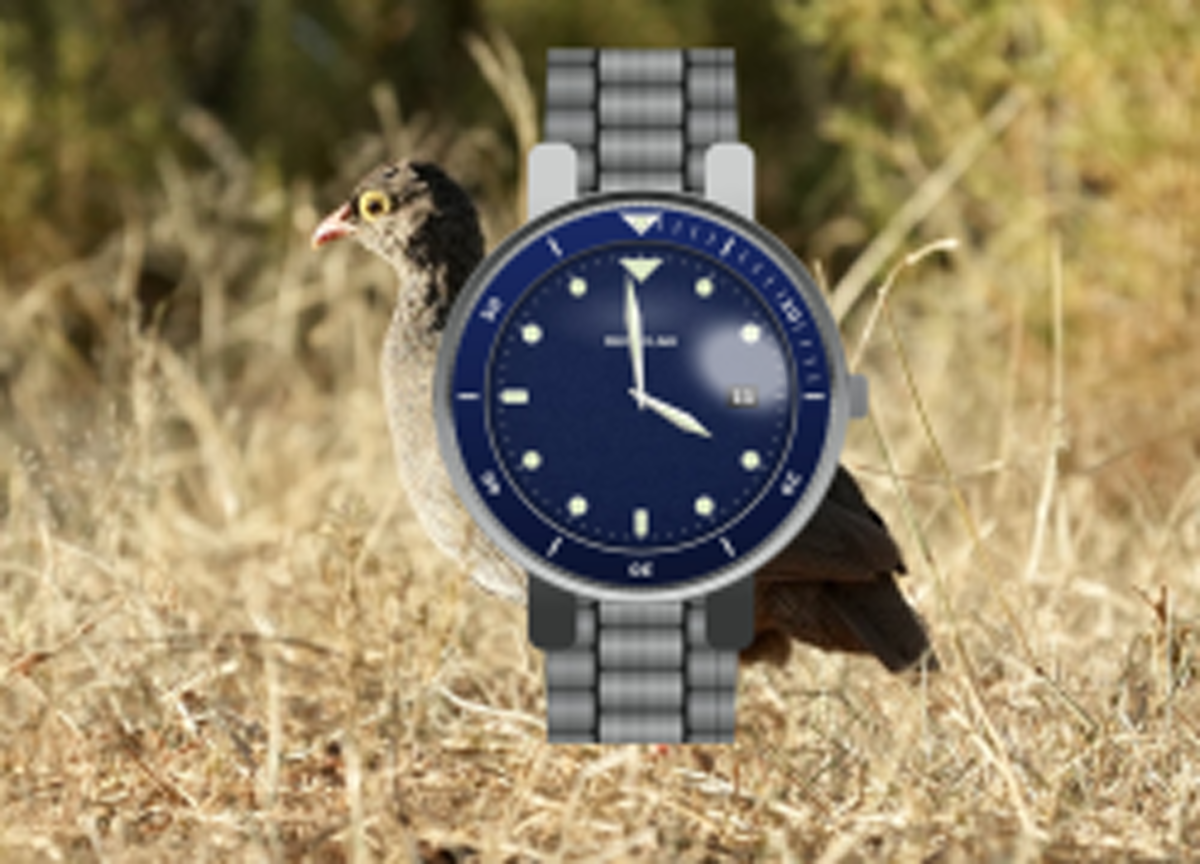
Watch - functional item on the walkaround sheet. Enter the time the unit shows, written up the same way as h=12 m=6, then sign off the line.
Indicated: h=3 m=59
